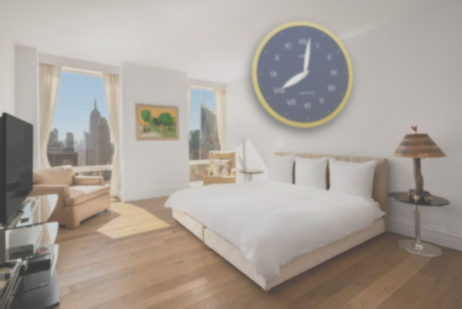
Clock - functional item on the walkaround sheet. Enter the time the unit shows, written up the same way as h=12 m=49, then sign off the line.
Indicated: h=8 m=2
